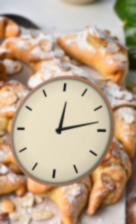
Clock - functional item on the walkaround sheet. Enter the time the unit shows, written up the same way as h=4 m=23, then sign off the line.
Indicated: h=12 m=13
